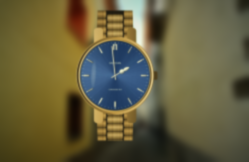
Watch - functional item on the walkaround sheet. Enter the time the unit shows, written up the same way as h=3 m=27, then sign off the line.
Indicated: h=1 m=59
